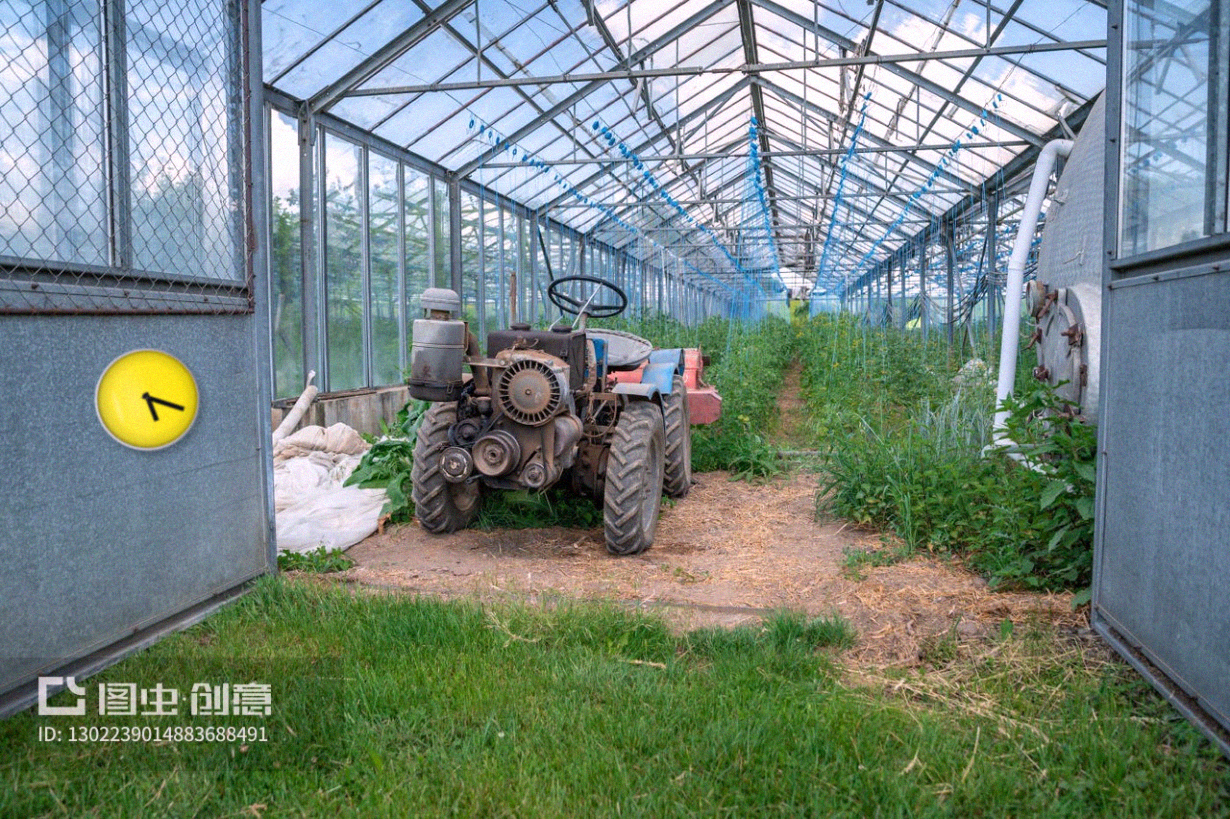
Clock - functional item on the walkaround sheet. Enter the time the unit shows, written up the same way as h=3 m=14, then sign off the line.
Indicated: h=5 m=18
